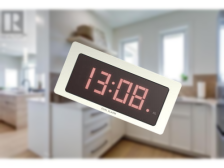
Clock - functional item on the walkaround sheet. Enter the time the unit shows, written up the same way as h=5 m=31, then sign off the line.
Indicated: h=13 m=8
